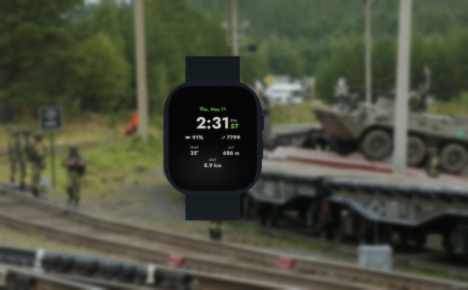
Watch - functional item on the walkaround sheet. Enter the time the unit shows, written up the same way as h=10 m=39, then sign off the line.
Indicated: h=2 m=31
